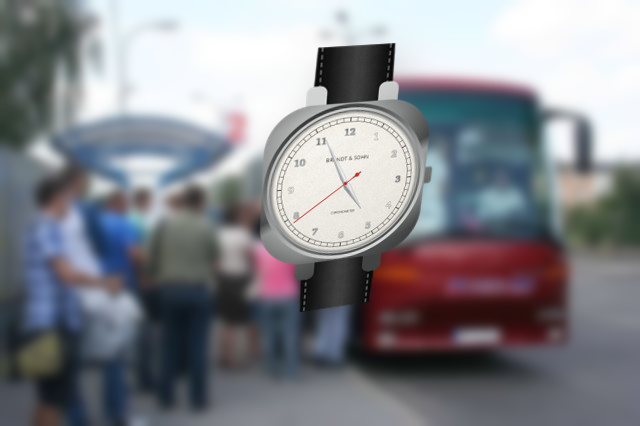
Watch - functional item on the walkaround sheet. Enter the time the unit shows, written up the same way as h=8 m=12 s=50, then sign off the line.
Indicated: h=4 m=55 s=39
